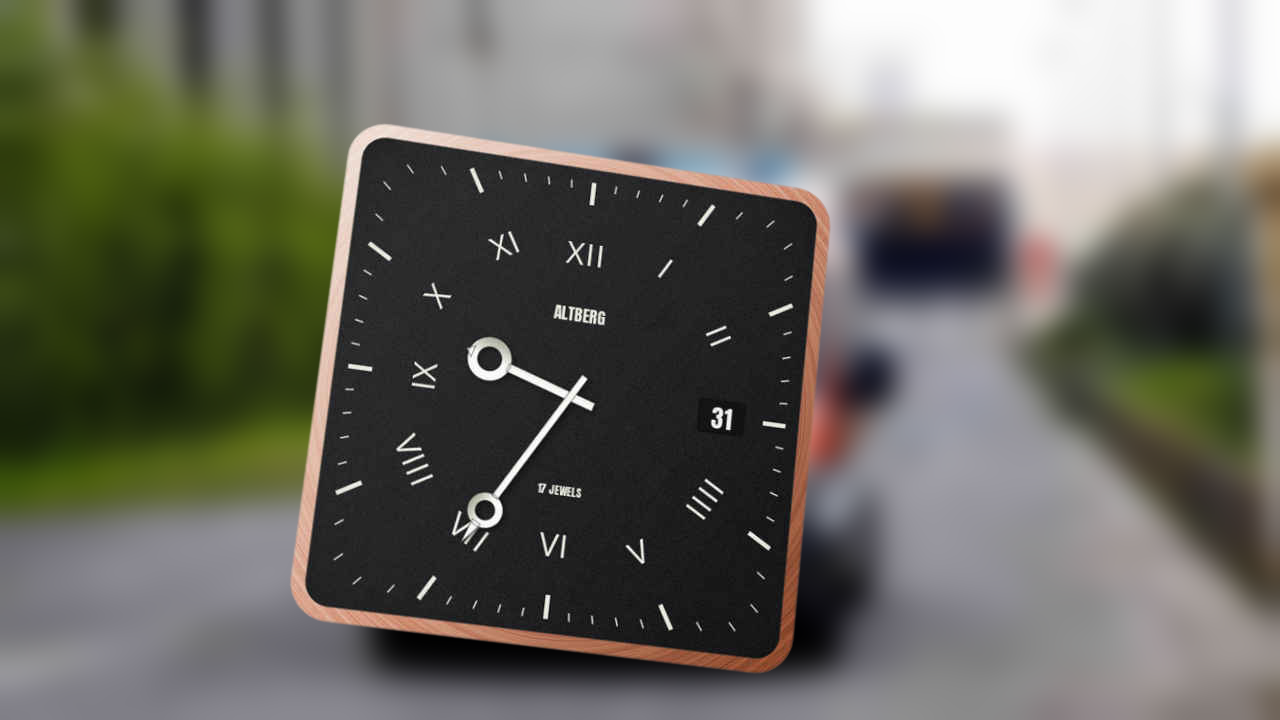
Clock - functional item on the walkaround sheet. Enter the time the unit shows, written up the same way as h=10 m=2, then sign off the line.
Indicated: h=9 m=35
